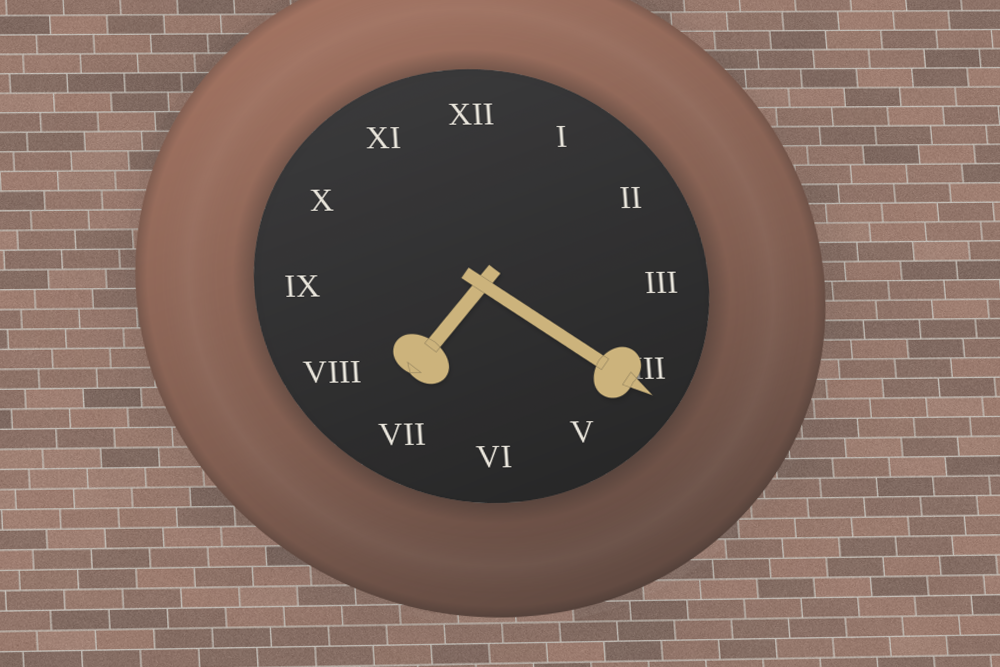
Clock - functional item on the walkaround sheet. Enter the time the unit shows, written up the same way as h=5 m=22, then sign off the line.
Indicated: h=7 m=21
